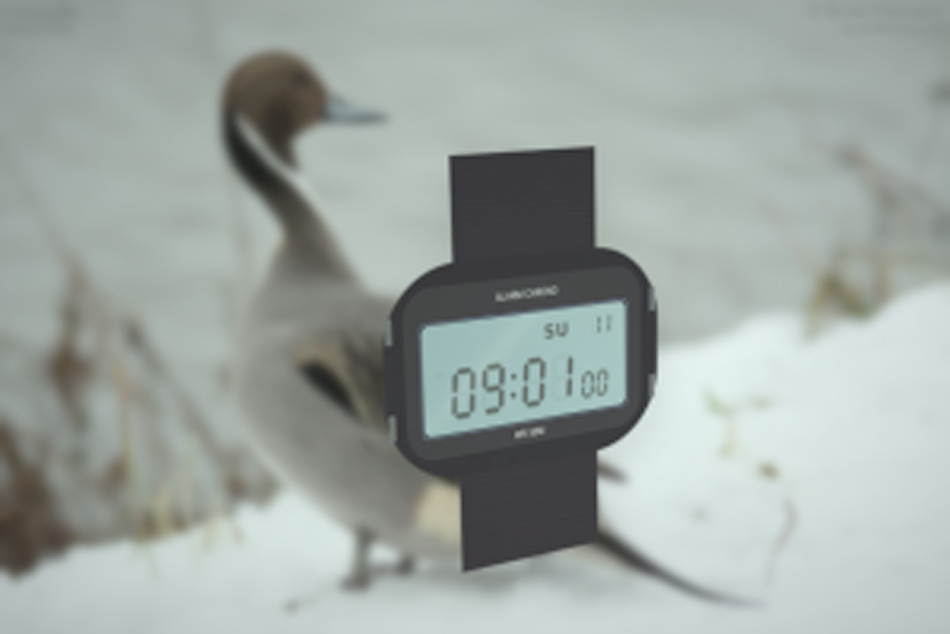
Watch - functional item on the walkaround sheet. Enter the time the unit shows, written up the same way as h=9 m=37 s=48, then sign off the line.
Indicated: h=9 m=1 s=0
